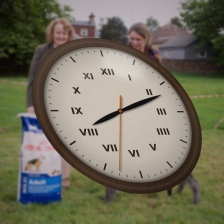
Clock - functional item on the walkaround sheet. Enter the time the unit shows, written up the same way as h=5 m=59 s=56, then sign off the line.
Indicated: h=8 m=11 s=33
